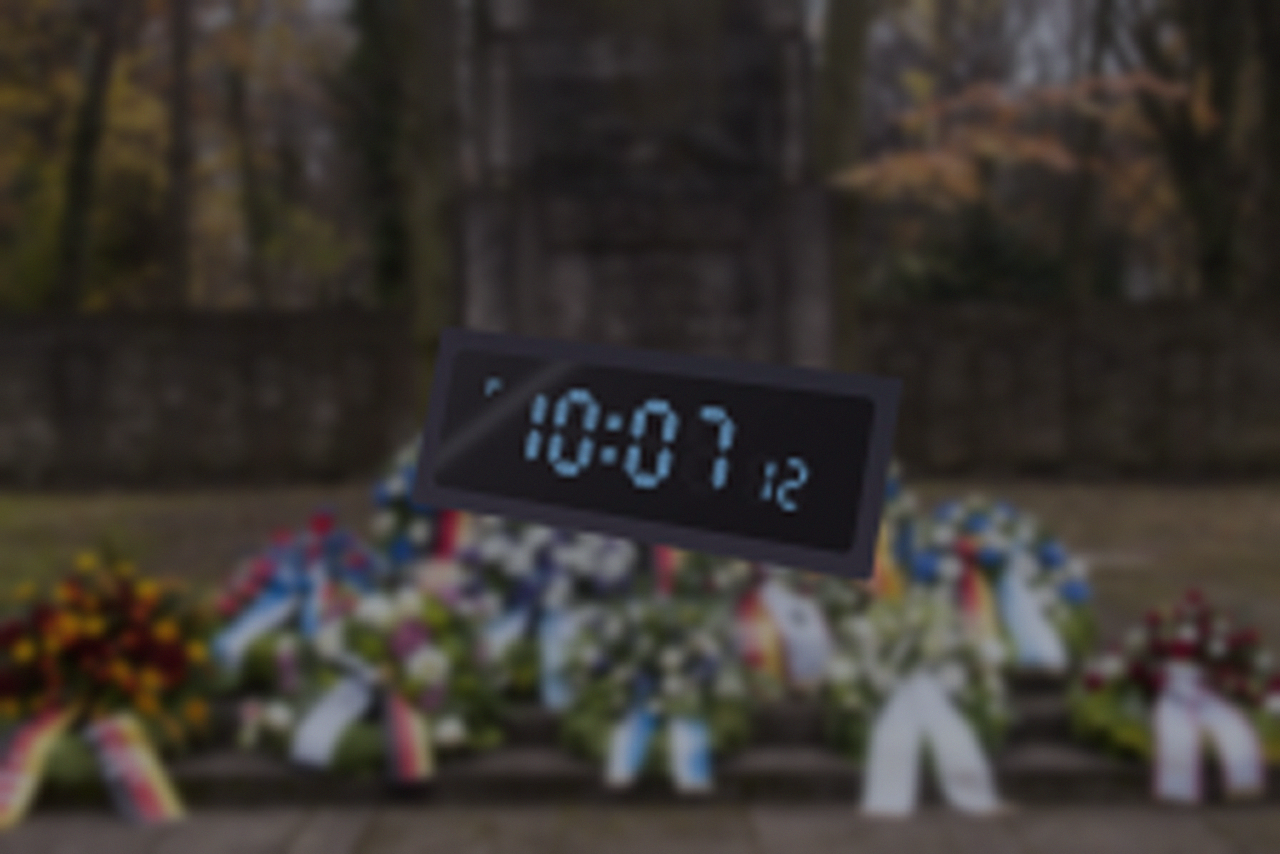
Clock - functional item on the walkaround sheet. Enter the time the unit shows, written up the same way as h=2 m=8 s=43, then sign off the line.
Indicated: h=10 m=7 s=12
